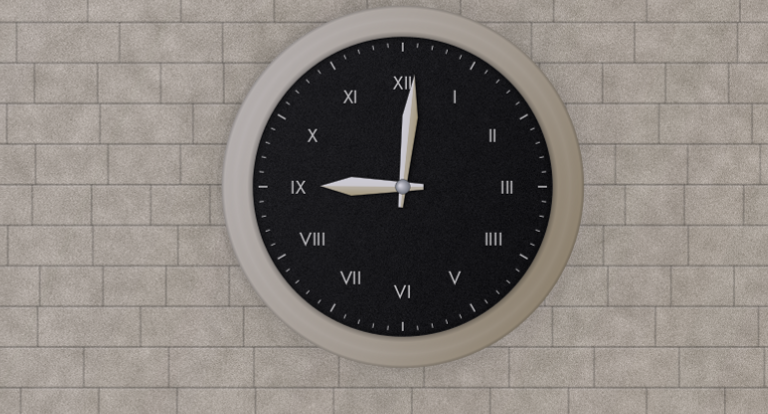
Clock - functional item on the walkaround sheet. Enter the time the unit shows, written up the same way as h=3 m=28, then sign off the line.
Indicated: h=9 m=1
